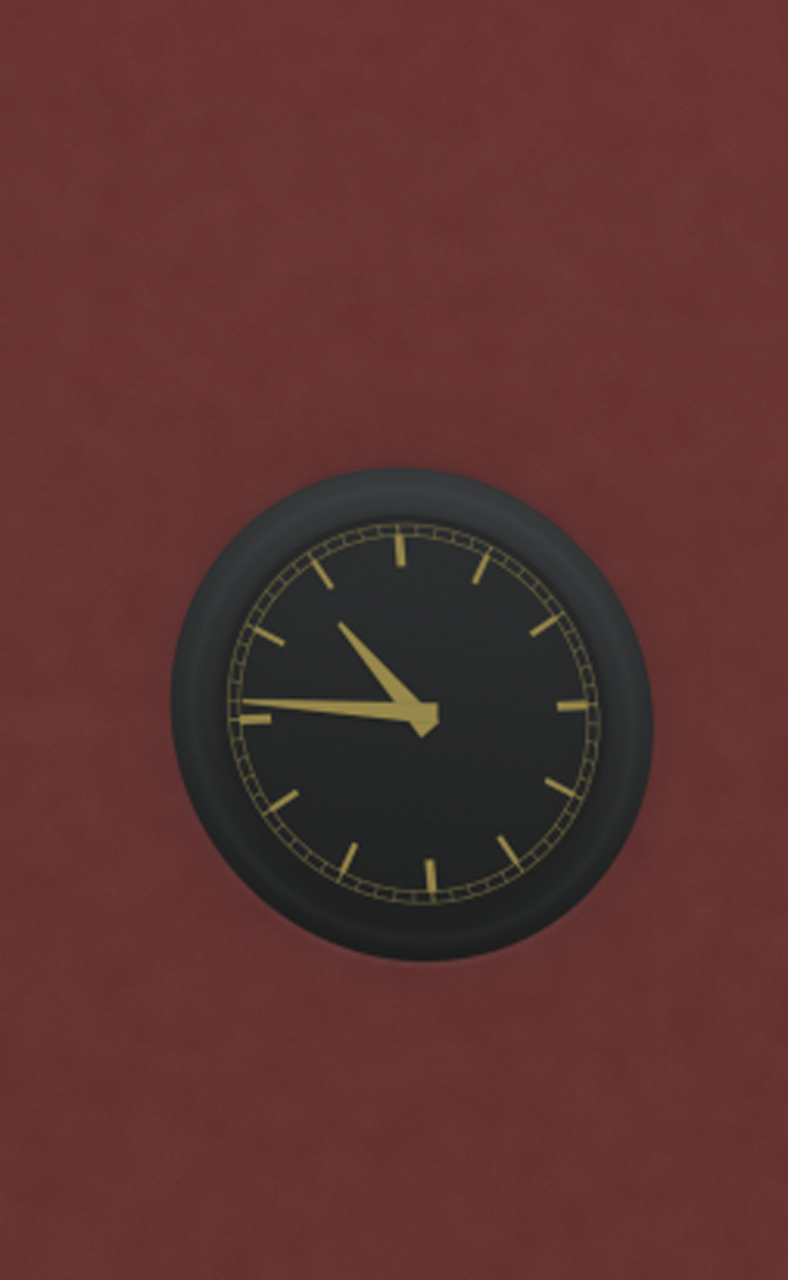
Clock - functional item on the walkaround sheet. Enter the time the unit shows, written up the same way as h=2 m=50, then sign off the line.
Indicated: h=10 m=46
